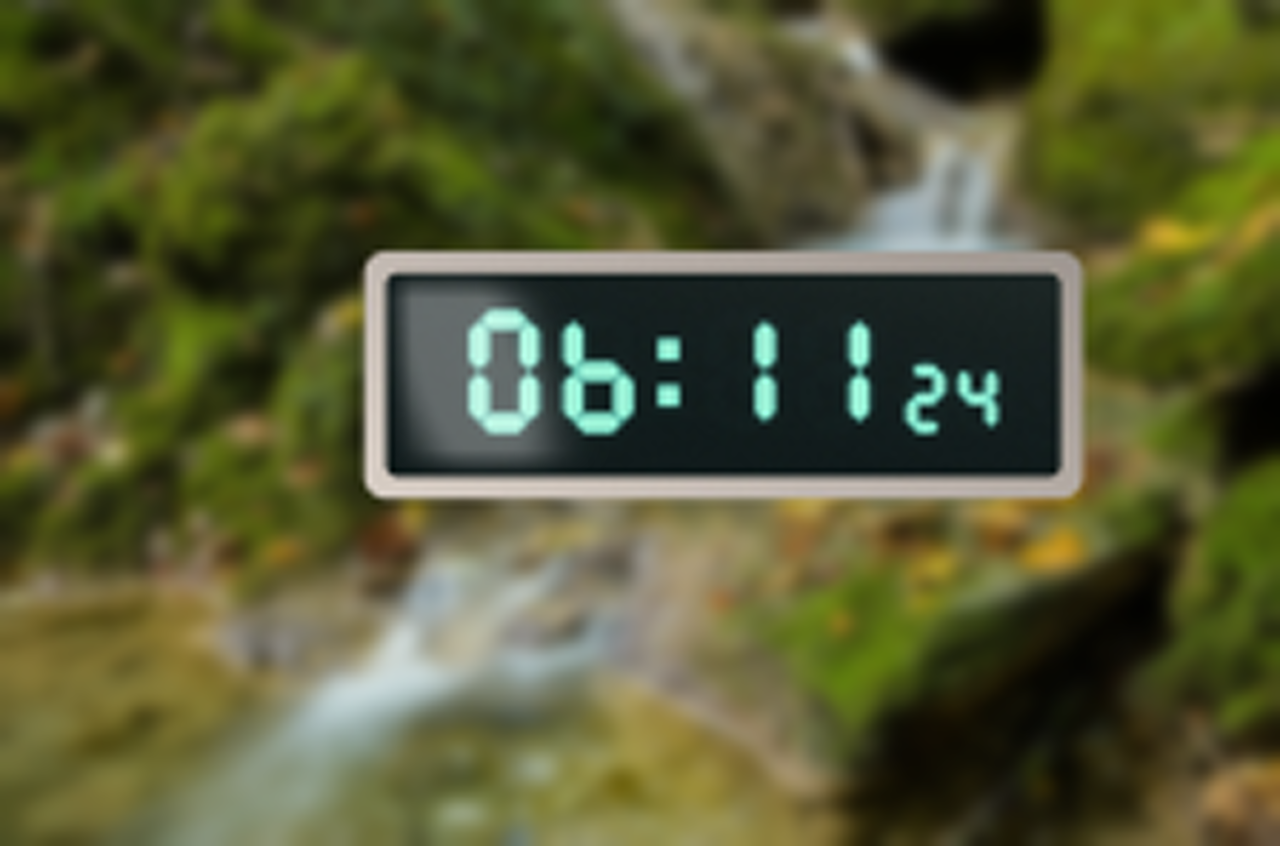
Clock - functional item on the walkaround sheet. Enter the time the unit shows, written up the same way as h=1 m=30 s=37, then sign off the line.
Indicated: h=6 m=11 s=24
